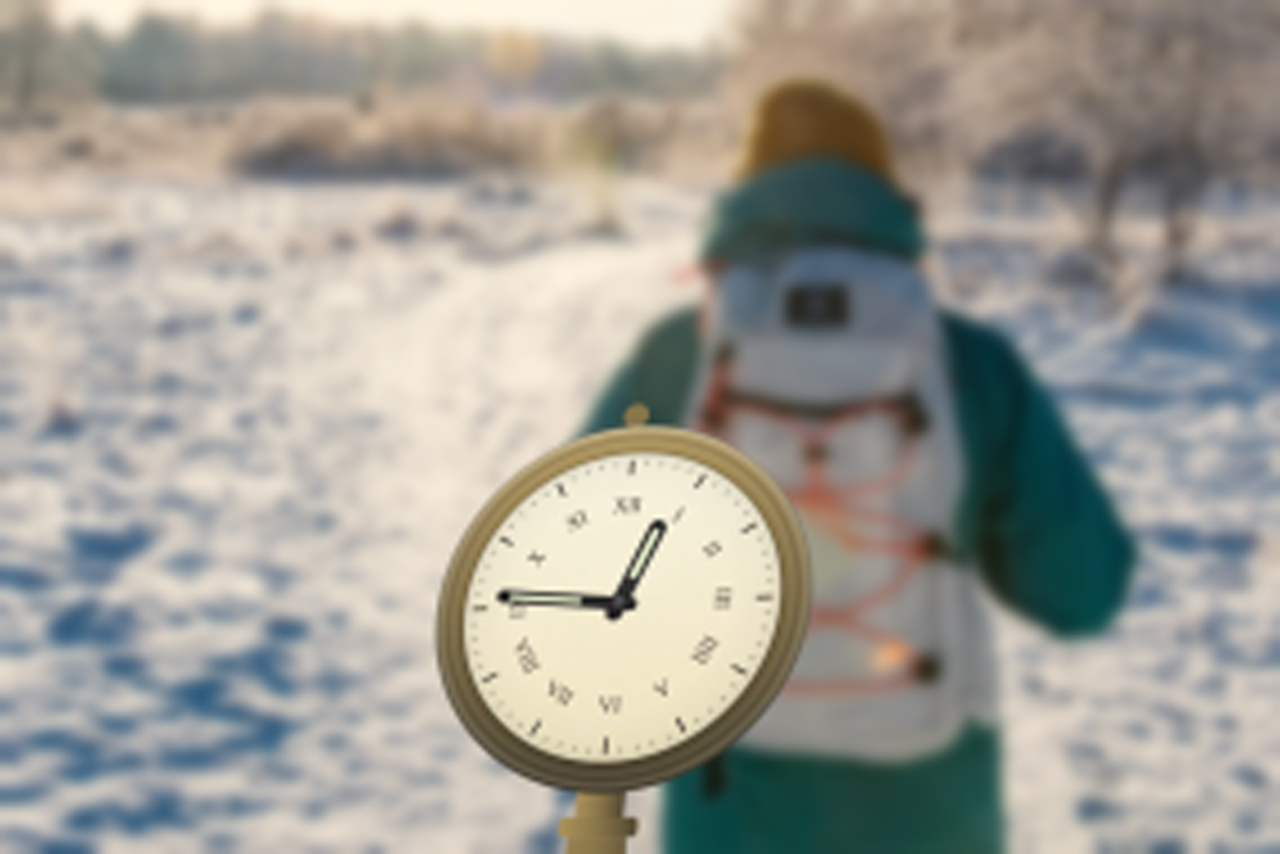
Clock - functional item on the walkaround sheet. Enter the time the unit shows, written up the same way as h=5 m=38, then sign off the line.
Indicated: h=12 m=46
